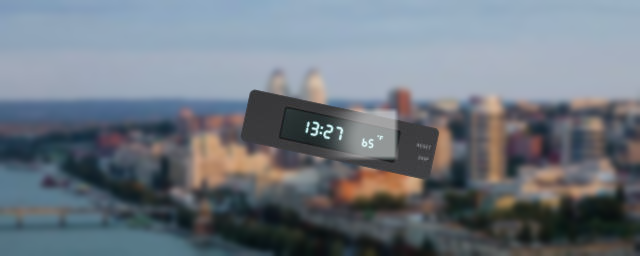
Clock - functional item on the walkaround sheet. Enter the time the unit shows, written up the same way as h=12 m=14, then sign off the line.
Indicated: h=13 m=27
